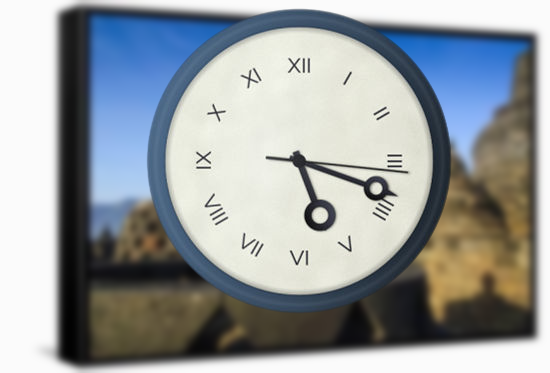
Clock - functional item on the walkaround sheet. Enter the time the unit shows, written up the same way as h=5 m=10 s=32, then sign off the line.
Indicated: h=5 m=18 s=16
